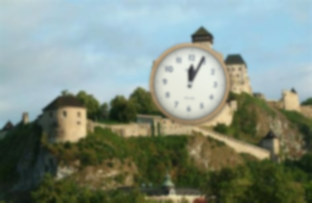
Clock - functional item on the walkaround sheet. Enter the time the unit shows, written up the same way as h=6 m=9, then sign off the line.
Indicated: h=12 m=4
